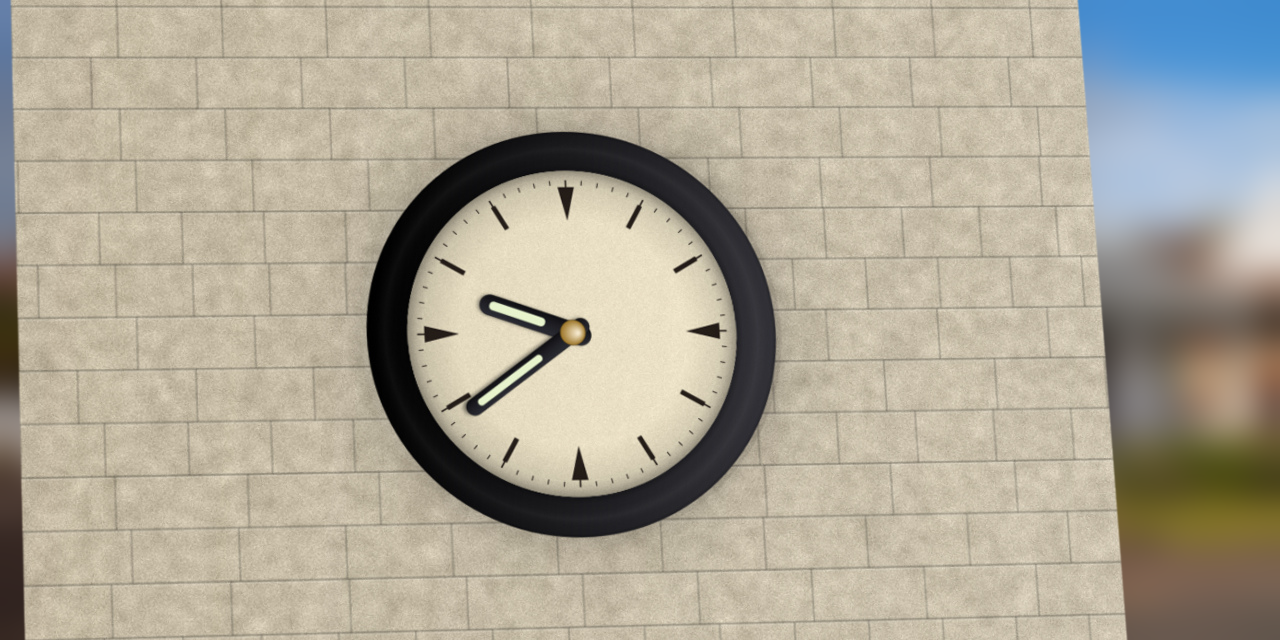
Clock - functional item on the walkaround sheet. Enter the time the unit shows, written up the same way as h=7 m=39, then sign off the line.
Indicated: h=9 m=39
